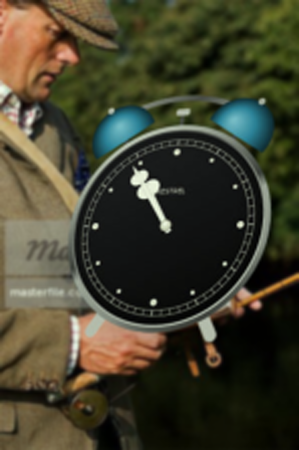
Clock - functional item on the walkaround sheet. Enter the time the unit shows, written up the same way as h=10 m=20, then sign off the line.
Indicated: h=10 m=54
